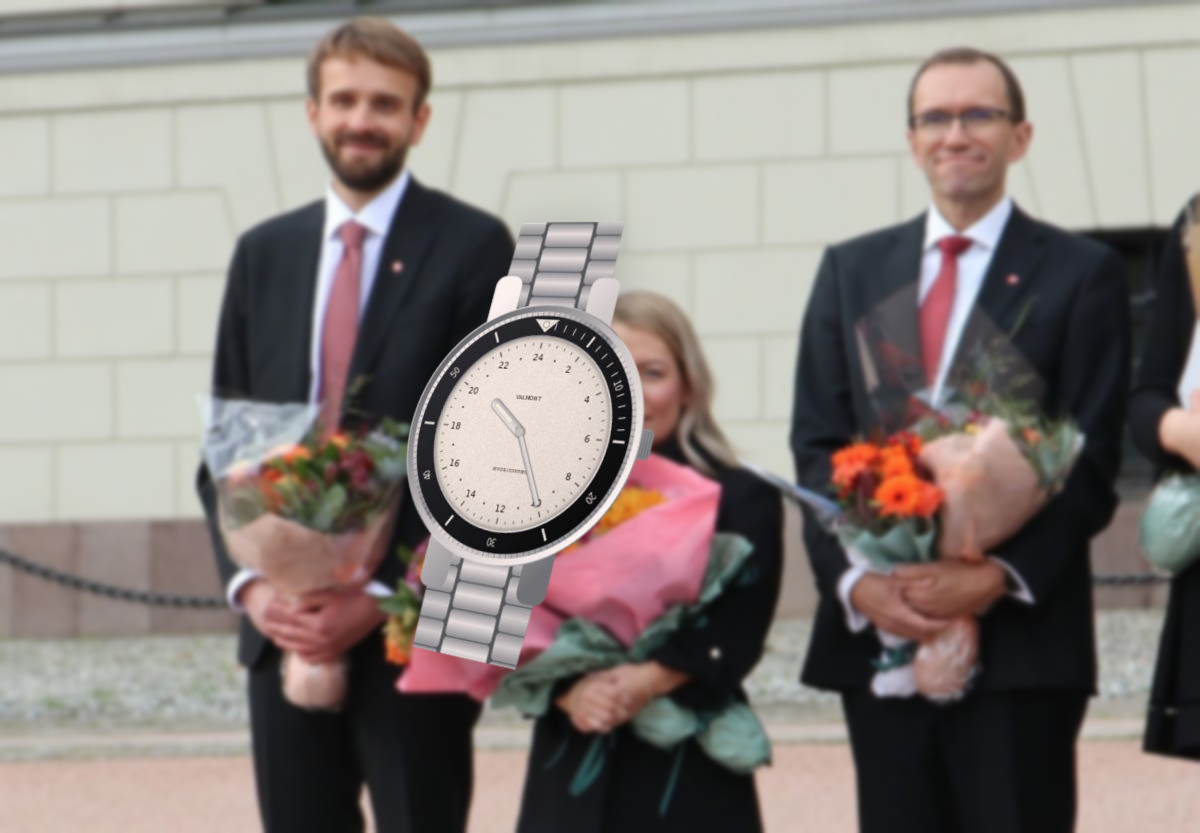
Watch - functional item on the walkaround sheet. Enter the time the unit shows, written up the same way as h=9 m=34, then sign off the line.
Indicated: h=20 m=25
